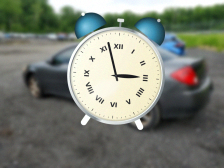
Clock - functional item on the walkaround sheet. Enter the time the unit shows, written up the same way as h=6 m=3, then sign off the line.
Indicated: h=2 m=57
